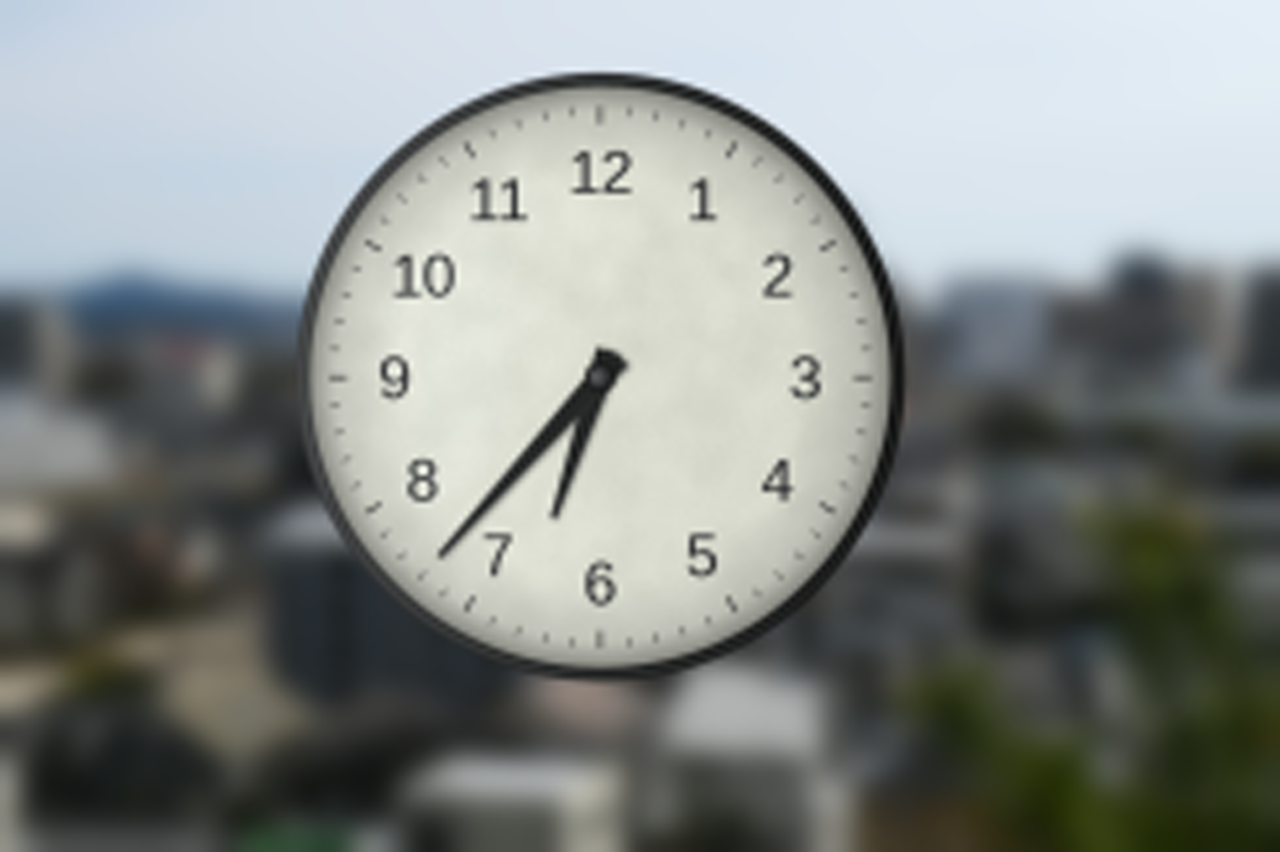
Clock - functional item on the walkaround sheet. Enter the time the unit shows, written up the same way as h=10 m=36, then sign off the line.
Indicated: h=6 m=37
